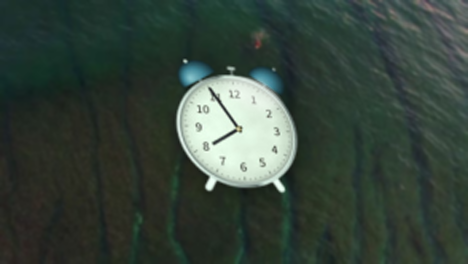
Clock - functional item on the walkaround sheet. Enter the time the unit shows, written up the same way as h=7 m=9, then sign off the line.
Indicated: h=7 m=55
